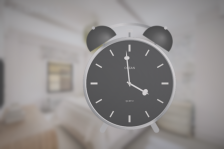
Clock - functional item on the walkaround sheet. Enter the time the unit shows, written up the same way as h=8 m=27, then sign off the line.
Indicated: h=3 m=59
